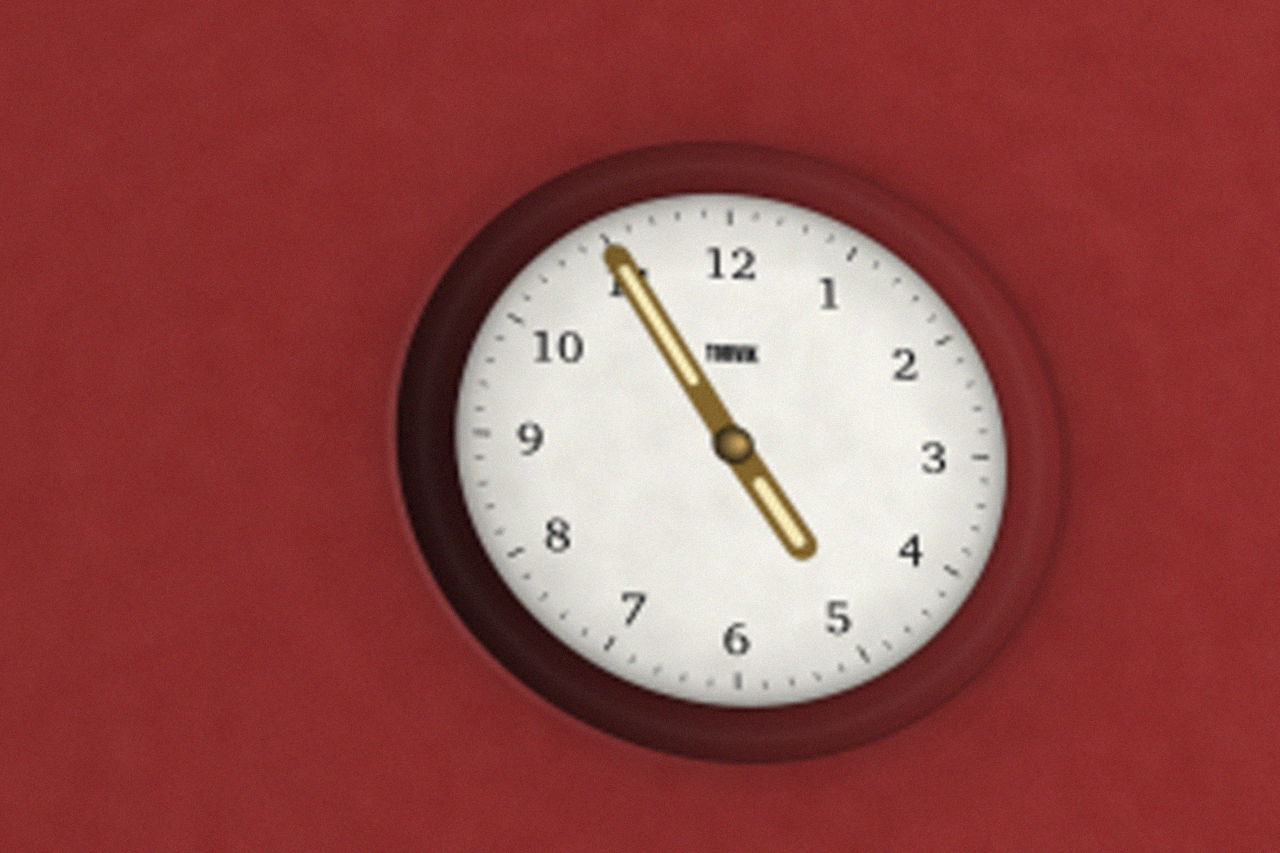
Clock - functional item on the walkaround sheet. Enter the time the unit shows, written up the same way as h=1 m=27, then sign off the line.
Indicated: h=4 m=55
